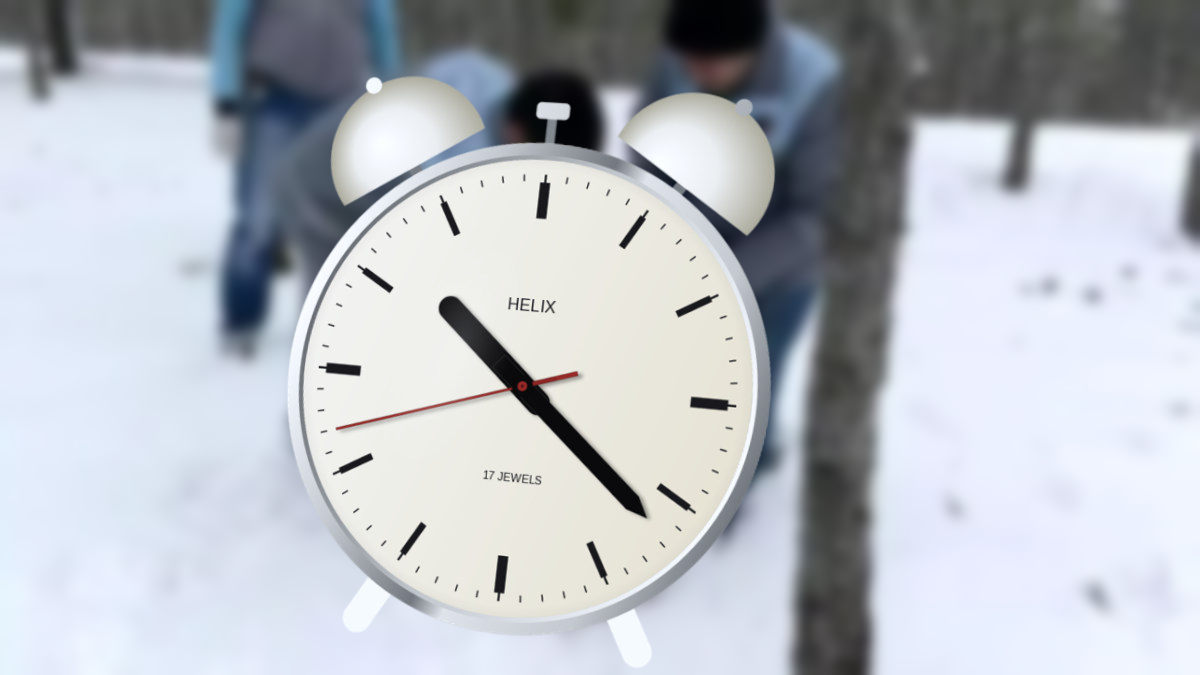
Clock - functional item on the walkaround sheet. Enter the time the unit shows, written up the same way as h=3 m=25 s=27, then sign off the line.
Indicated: h=10 m=21 s=42
